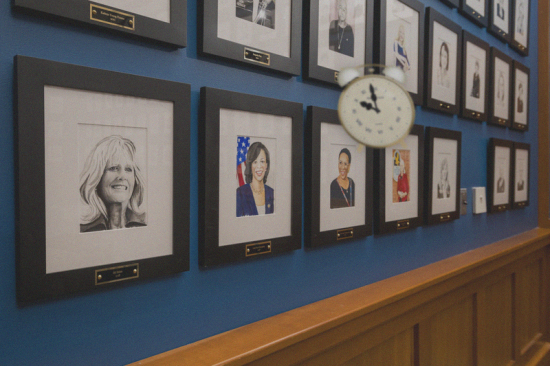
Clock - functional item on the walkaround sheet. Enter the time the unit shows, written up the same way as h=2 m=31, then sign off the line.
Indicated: h=9 m=59
